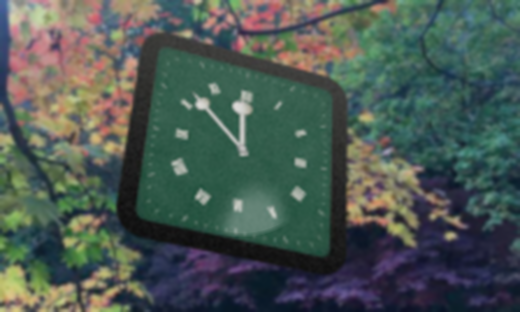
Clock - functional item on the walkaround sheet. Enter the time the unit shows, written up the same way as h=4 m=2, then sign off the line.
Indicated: h=11 m=52
